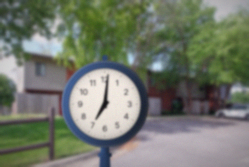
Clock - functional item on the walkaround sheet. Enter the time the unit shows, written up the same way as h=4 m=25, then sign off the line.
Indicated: h=7 m=1
